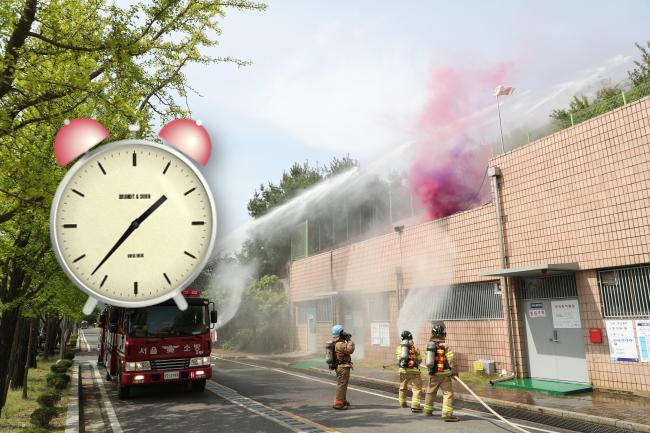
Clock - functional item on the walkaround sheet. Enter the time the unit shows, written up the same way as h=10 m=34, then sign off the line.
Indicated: h=1 m=37
